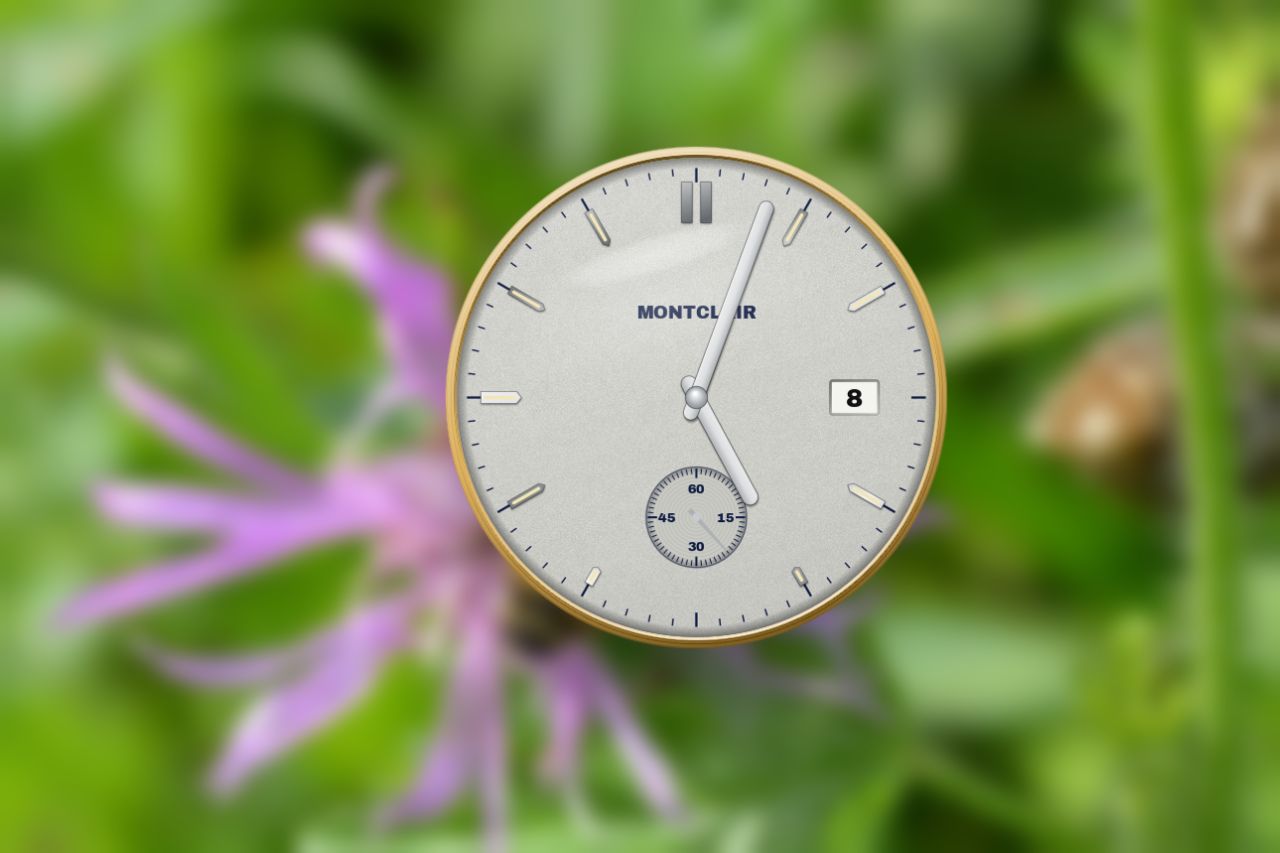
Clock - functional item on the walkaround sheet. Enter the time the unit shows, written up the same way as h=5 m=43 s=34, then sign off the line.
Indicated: h=5 m=3 s=23
